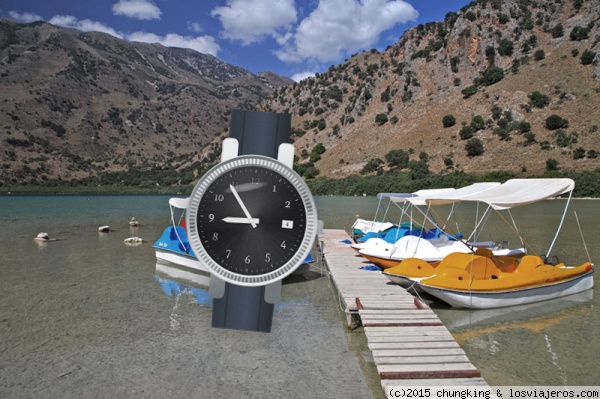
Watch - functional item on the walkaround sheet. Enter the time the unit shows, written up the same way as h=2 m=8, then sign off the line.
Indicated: h=8 m=54
